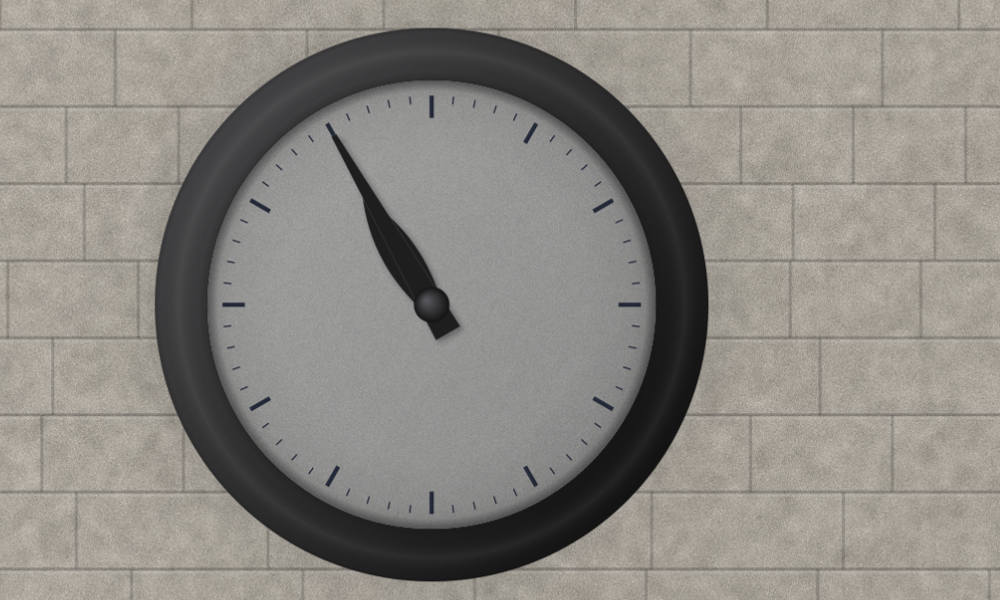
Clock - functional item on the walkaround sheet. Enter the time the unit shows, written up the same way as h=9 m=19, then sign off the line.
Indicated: h=10 m=55
